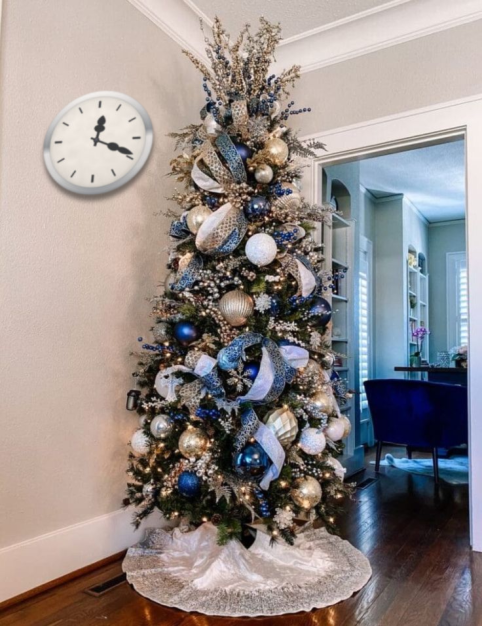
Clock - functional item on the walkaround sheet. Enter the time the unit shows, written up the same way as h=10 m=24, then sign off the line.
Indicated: h=12 m=19
